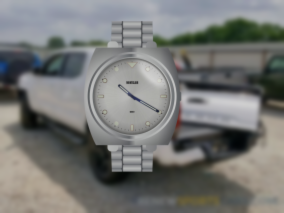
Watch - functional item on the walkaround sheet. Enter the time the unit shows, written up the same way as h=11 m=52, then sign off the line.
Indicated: h=10 m=20
